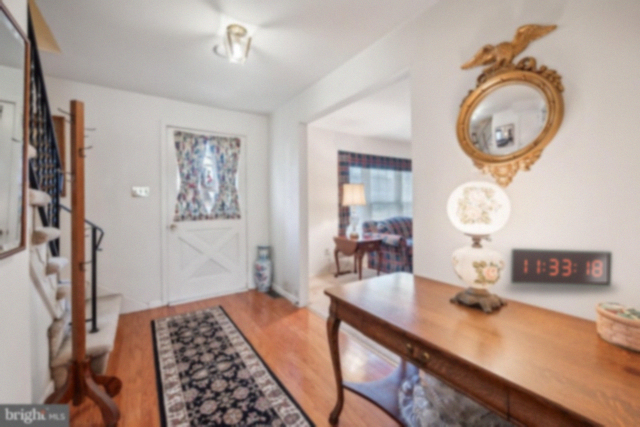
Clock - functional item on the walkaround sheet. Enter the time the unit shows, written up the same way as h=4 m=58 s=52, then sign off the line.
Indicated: h=11 m=33 s=18
